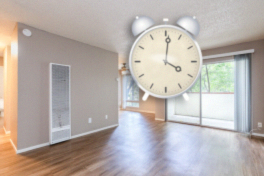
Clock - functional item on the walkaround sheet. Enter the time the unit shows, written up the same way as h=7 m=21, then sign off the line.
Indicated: h=4 m=1
